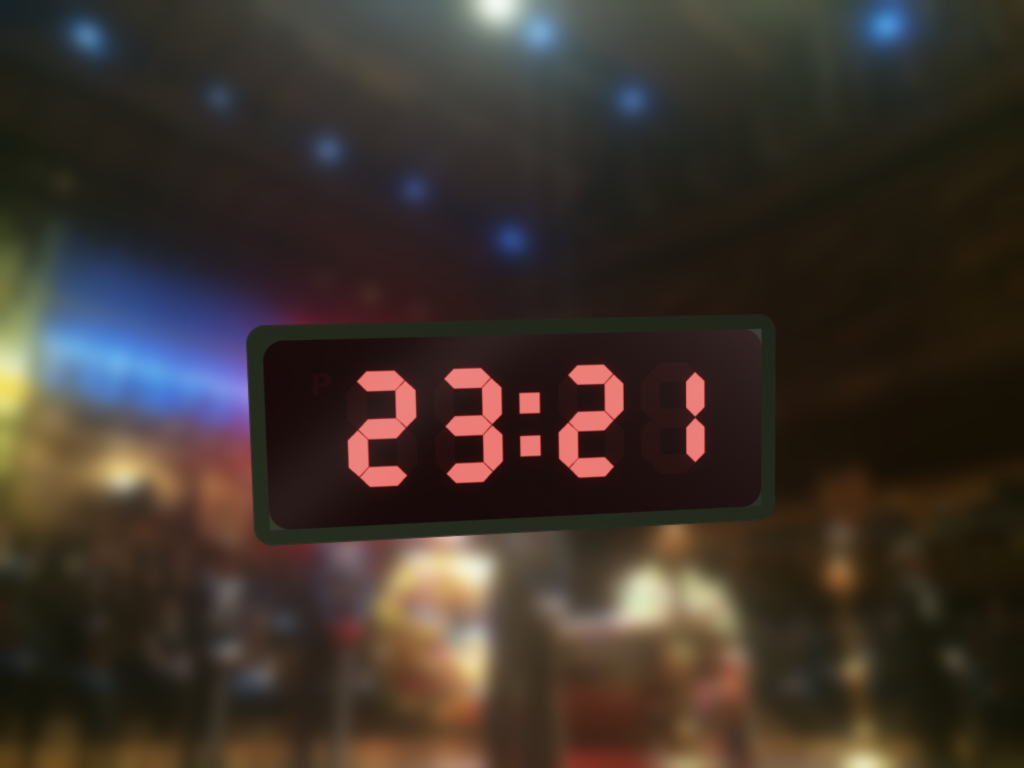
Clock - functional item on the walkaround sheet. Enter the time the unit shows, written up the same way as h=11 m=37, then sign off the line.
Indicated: h=23 m=21
